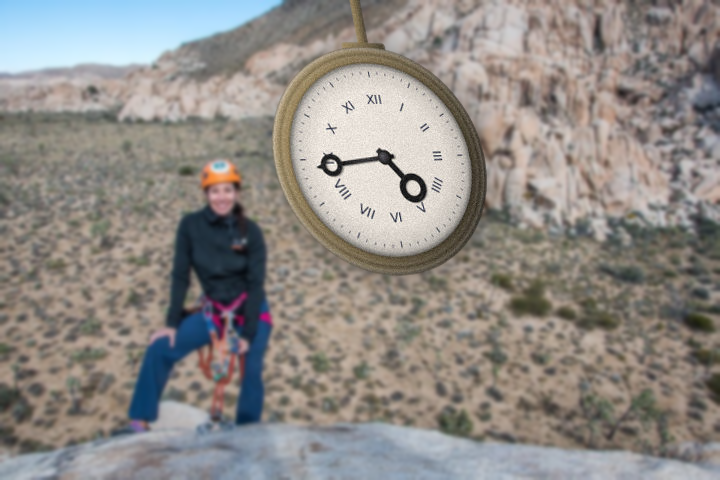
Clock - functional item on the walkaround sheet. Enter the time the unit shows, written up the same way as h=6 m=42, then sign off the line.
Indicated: h=4 m=44
